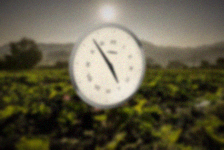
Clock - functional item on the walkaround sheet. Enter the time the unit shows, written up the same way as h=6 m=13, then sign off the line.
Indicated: h=4 m=53
